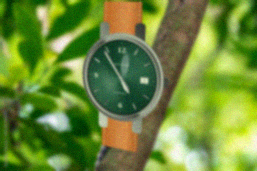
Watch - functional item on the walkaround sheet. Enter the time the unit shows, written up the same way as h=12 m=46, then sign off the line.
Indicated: h=4 m=54
